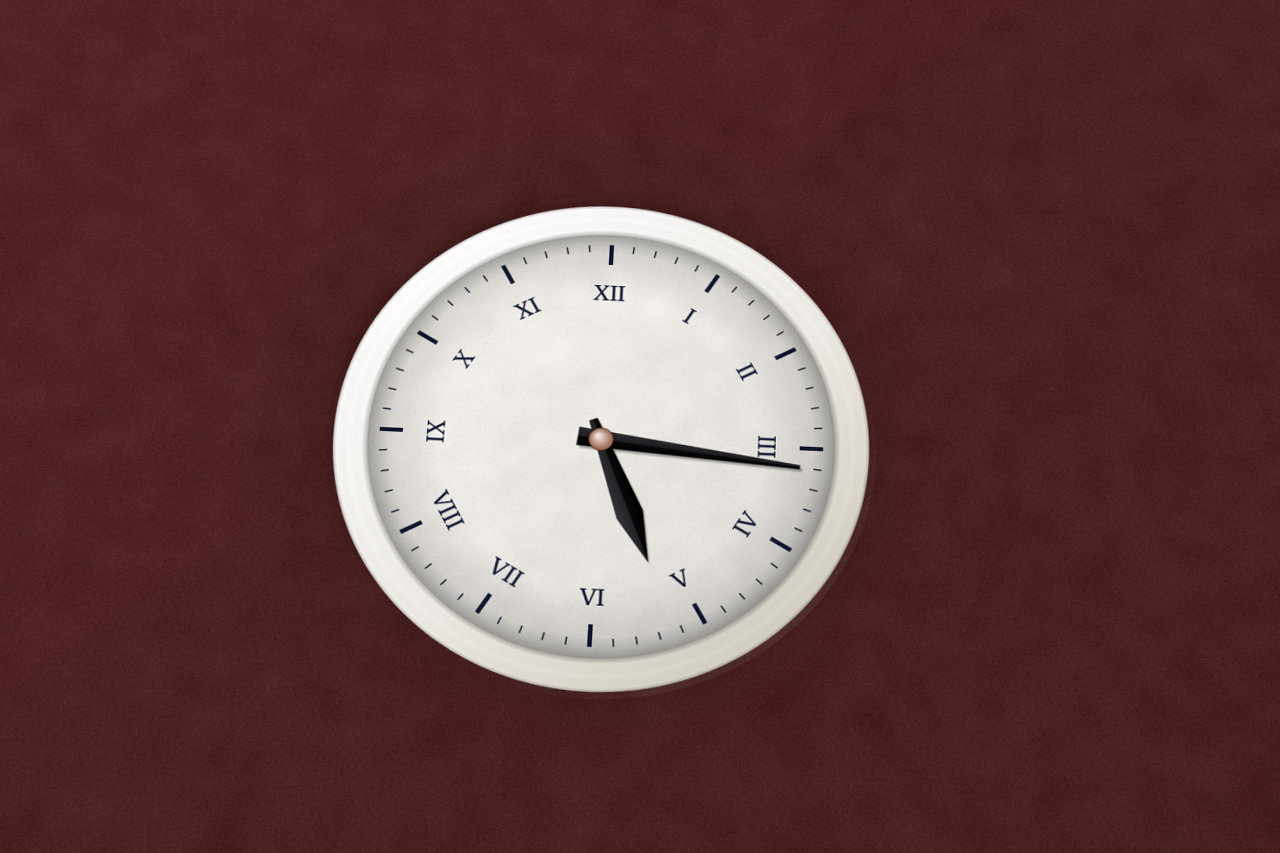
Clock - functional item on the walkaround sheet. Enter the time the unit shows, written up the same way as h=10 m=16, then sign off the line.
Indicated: h=5 m=16
